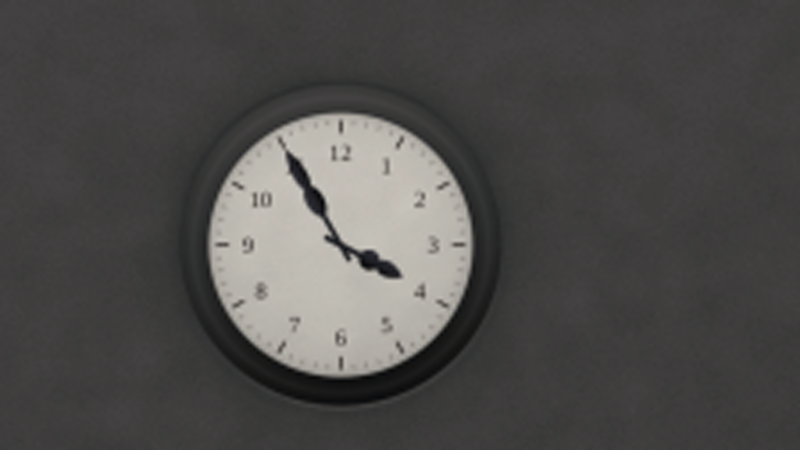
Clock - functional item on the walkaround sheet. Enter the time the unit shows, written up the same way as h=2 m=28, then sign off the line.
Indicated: h=3 m=55
